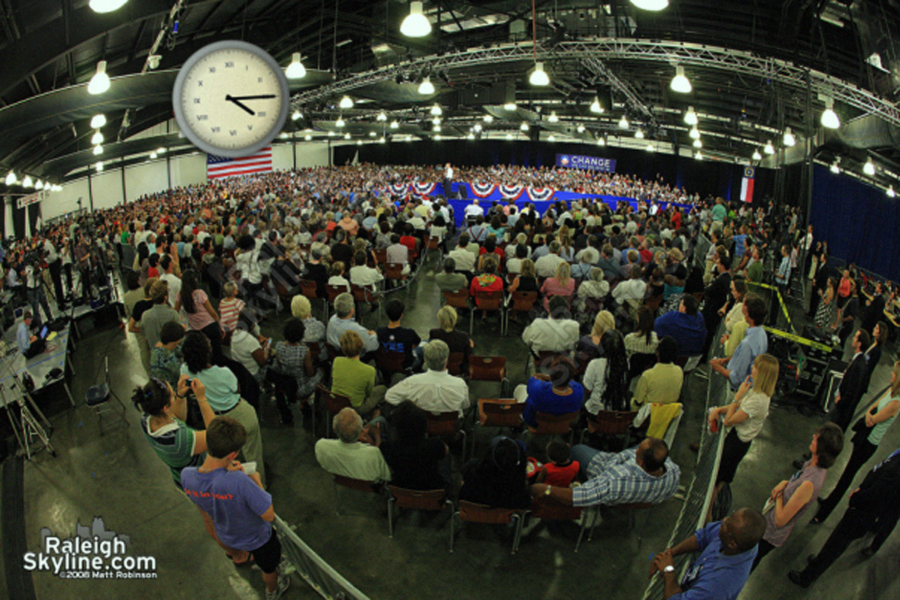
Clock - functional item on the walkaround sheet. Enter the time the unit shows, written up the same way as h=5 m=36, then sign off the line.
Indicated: h=4 m=15
